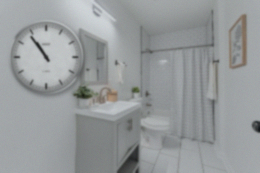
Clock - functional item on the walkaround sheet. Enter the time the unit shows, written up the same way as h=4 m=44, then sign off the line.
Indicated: h=10 m=54
